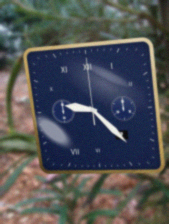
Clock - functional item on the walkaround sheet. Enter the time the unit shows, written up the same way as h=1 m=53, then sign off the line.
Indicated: h=9 m=23
